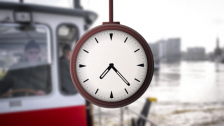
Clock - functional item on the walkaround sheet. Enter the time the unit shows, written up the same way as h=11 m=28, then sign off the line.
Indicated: h=7 m=23
